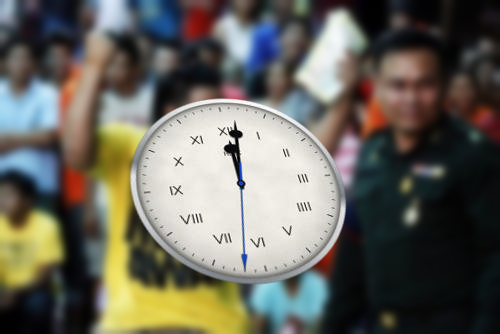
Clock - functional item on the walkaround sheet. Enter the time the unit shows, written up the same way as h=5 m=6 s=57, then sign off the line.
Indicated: h=12 m=1 s=32
